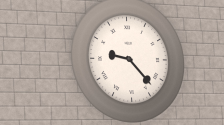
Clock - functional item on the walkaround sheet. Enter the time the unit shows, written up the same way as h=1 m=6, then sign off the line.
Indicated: h=9 m=23
